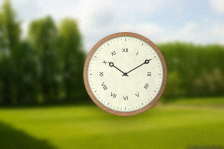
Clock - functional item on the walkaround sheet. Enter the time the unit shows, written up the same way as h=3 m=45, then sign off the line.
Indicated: h=10 m=10
